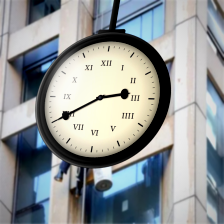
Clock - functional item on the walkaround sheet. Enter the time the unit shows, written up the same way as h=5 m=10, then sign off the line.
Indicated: h=2 m=40
